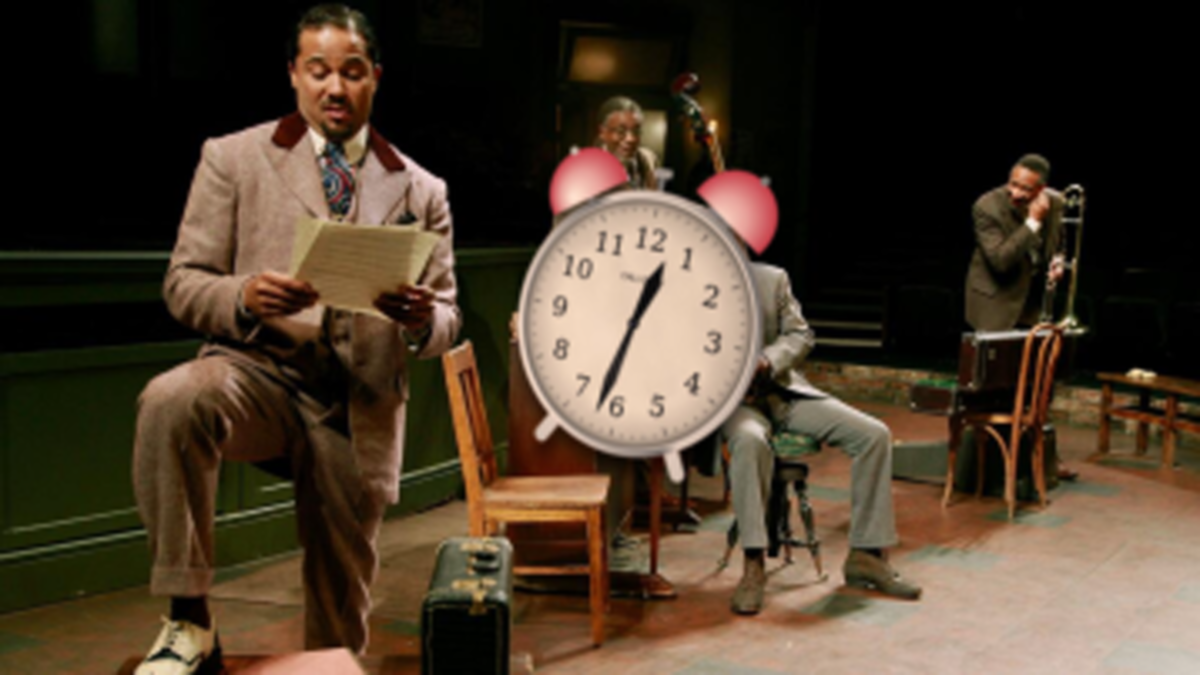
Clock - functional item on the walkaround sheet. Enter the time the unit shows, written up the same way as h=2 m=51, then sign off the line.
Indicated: h=12 m=32
